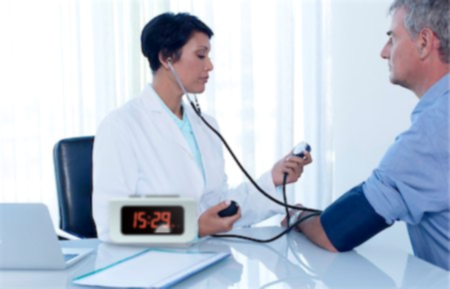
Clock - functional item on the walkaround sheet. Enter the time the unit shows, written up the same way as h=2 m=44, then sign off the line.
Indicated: h=15 m=29
